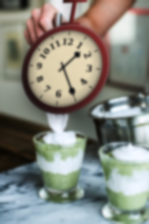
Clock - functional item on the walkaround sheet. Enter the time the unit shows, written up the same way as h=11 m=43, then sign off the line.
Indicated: h=1 m=25
